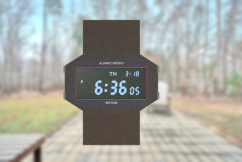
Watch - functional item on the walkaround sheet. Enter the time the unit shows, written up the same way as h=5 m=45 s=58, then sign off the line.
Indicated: h=6 m=36 s=5
